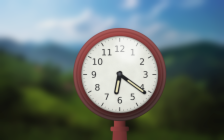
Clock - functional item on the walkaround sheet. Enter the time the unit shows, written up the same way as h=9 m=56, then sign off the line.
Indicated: h=6 m=21
